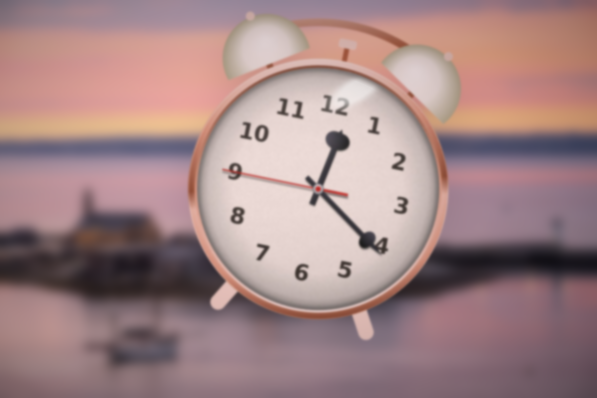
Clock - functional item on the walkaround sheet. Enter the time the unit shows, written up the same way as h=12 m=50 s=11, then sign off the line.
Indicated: h=12 m=20 s=45
